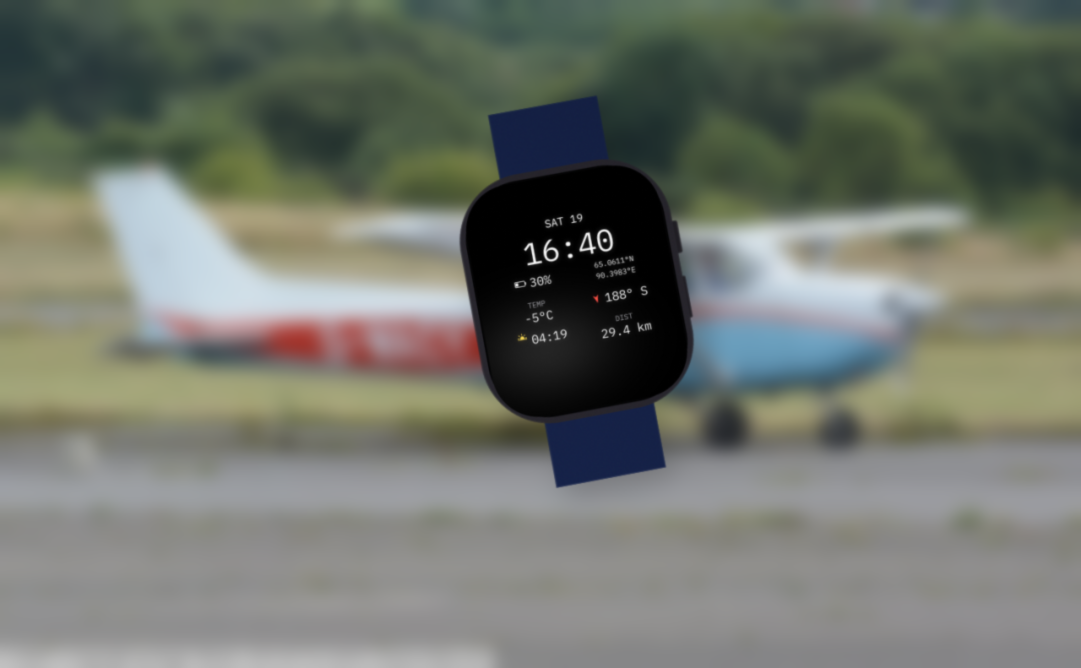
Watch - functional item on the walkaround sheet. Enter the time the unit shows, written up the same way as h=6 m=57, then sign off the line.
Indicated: h=16 m=40
